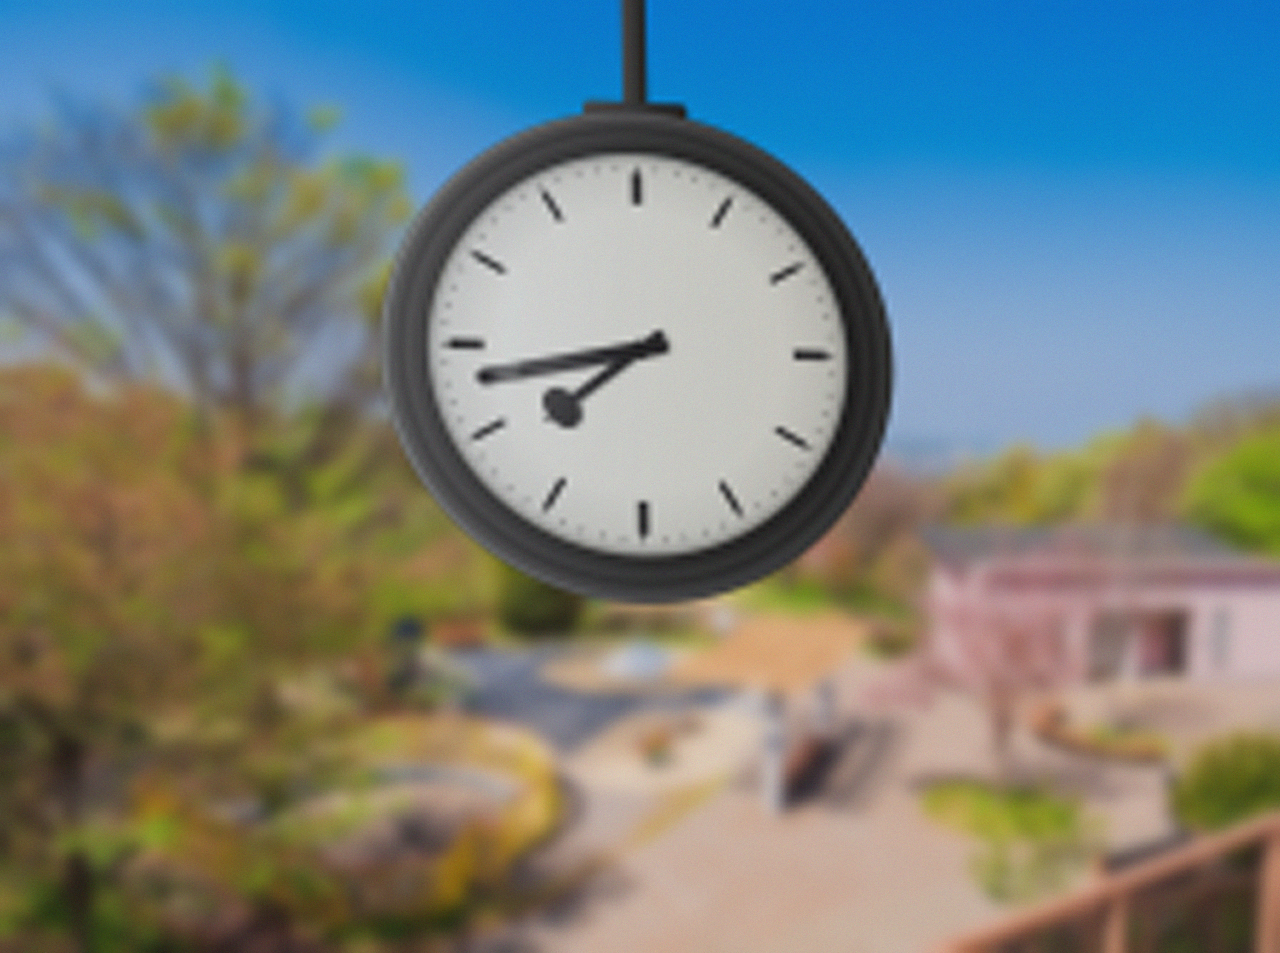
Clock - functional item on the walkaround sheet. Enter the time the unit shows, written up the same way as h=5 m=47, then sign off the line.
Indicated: h=7 m=43
